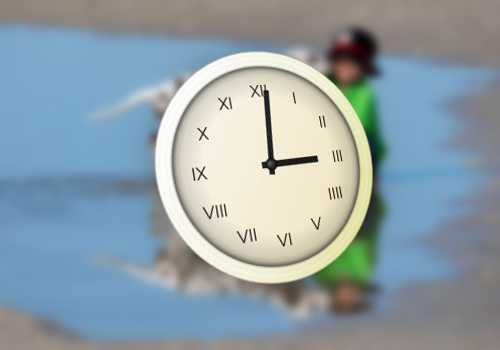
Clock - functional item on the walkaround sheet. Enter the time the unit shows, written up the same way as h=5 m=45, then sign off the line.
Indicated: h=3 m=1
